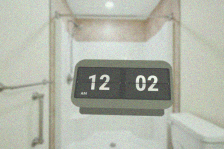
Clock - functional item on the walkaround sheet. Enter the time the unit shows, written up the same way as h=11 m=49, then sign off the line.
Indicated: h=12 m=2
